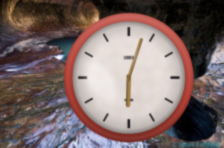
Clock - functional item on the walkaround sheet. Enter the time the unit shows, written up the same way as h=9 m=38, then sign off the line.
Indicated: h=6 m=3
